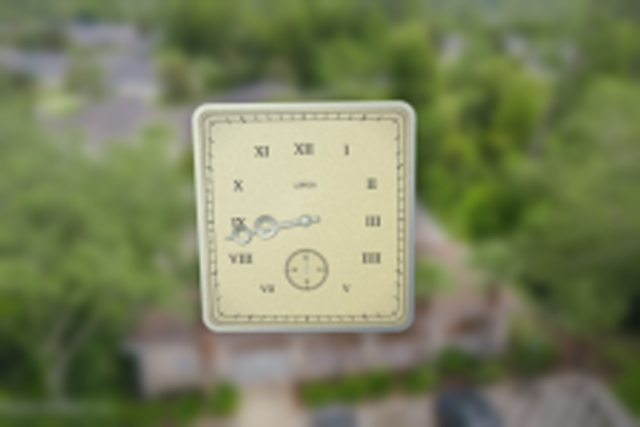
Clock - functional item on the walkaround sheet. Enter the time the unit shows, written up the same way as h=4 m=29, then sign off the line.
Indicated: h=8 m=43
